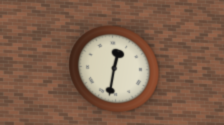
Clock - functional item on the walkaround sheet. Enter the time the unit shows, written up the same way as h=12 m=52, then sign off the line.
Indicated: h=12 m=32
